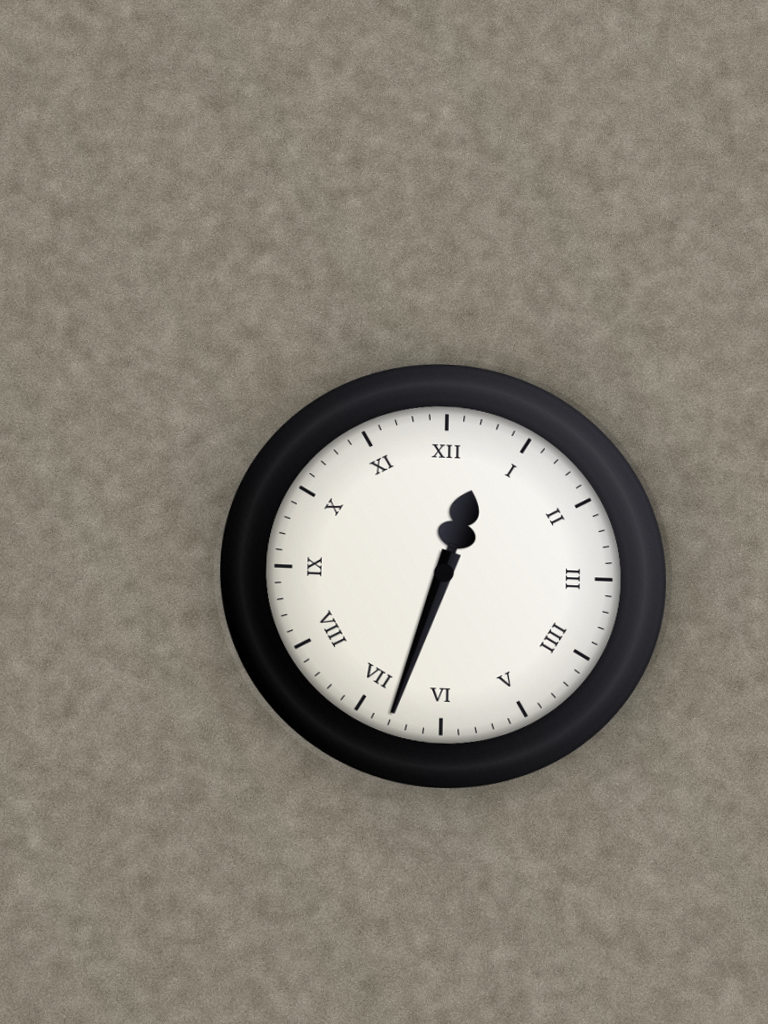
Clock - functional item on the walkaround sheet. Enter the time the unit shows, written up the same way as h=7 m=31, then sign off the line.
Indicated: h=12 m=33
